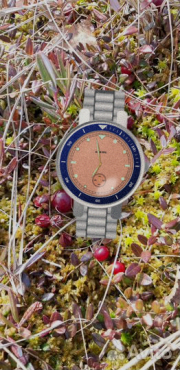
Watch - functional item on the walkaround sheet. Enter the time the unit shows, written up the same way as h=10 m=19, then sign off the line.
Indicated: h=6 m=58
